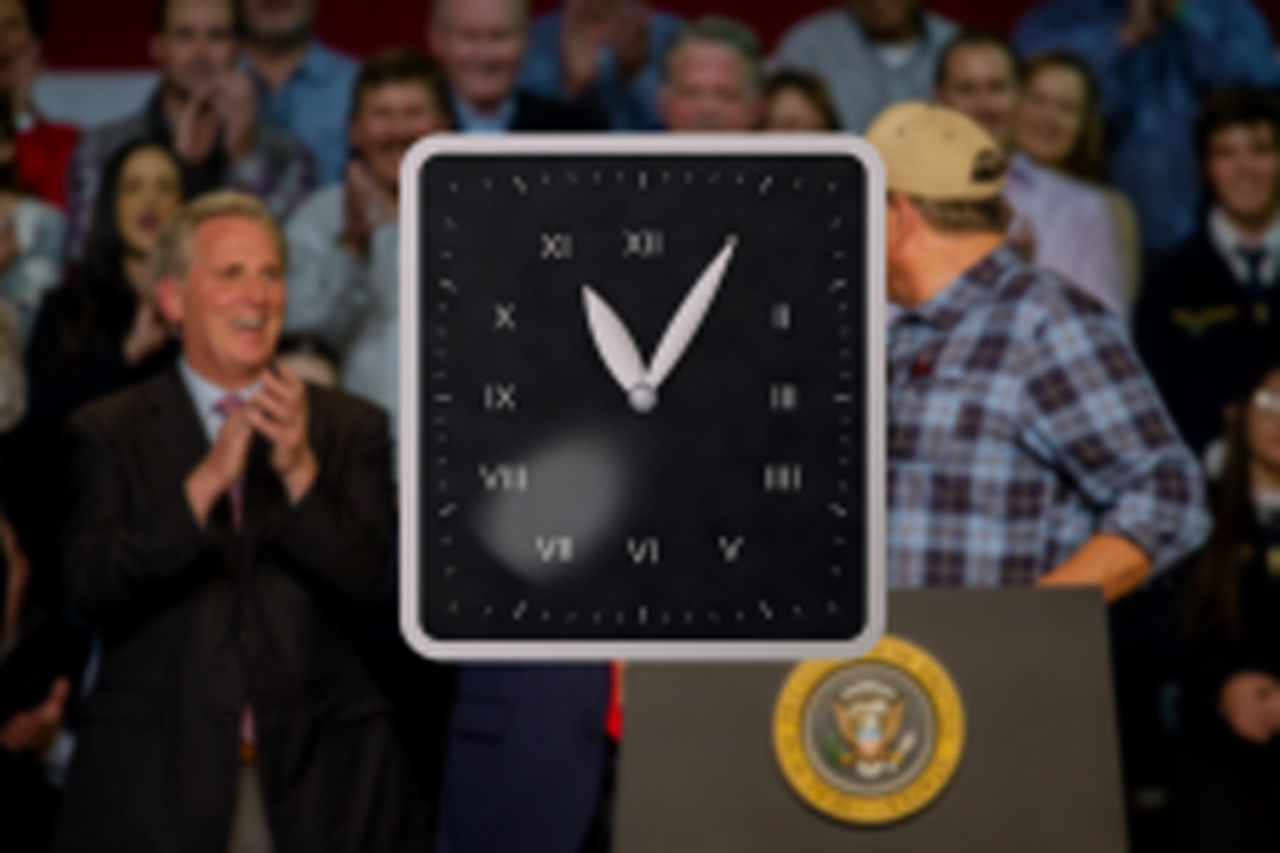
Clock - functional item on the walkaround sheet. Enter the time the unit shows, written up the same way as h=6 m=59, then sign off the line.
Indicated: h=11 m=5
